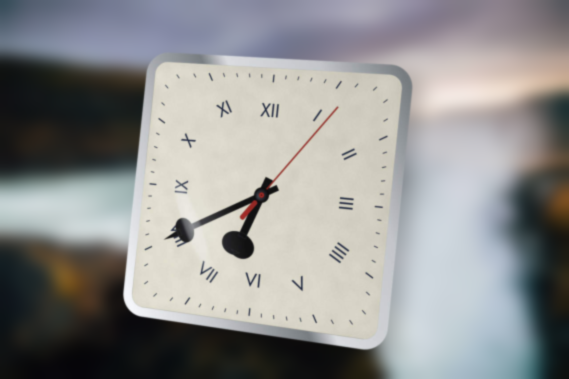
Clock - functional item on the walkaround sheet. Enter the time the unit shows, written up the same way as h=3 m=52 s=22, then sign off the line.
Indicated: h=6 m=40 s=6
